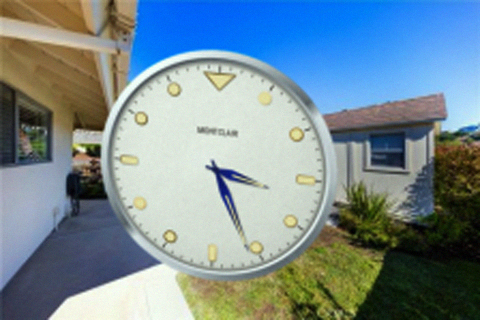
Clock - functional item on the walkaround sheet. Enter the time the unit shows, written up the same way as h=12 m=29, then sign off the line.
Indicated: h=3 m=26
